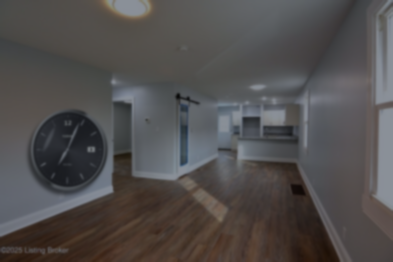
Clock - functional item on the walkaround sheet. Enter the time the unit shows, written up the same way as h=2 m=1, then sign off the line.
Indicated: h=7 m=4
